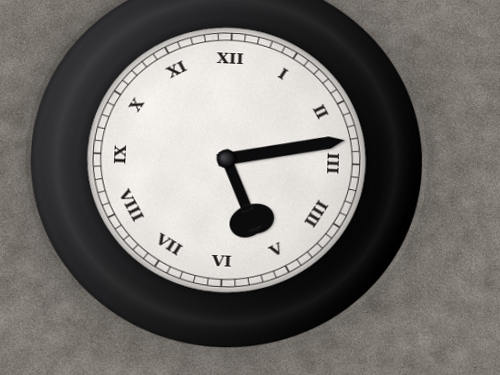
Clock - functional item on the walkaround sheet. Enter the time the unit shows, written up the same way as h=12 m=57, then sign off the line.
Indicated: h=5 m=13
